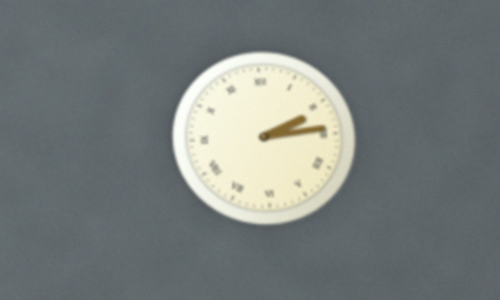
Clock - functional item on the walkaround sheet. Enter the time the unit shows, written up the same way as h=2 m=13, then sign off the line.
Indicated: h=2 m=14
